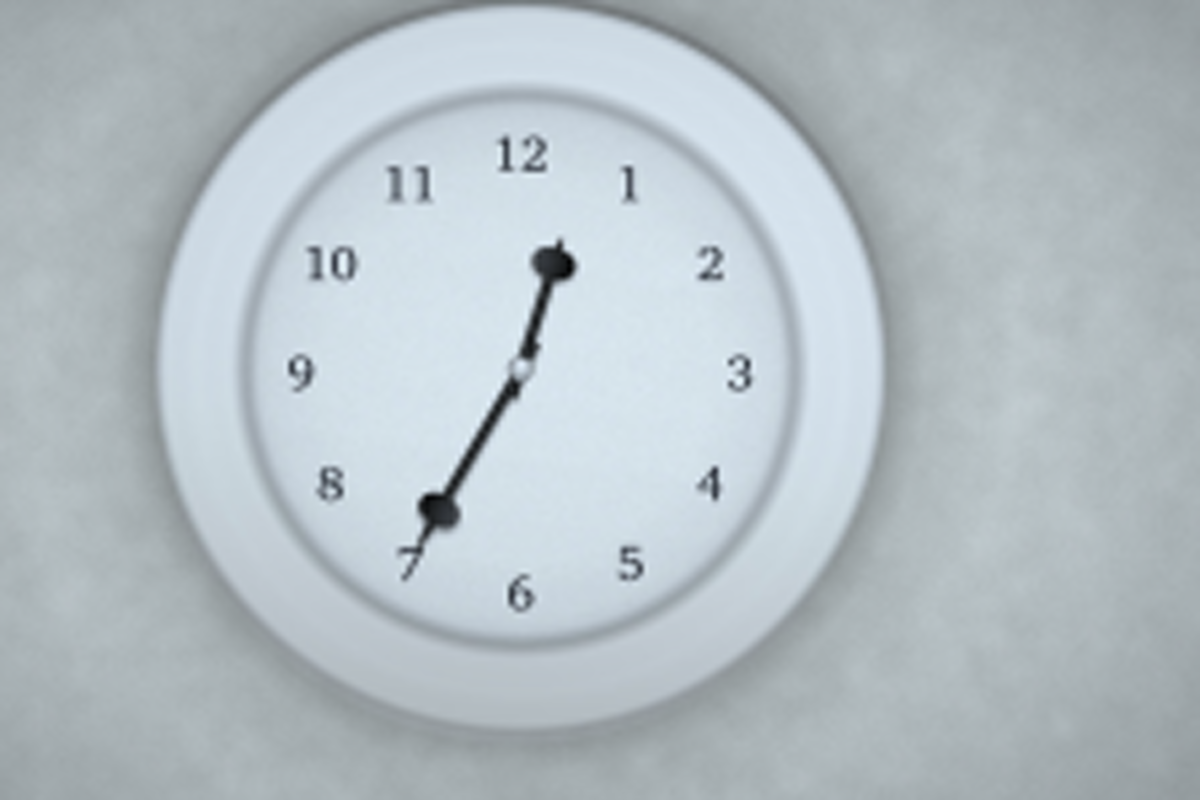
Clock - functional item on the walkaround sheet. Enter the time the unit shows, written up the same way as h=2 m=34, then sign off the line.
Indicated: h=12 m=35
